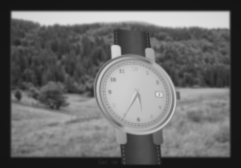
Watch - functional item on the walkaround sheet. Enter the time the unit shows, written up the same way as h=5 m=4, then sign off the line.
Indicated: h=5 m=35
